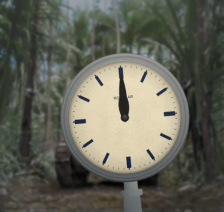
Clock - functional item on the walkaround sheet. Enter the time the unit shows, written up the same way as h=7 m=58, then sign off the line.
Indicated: h=12 m=0
